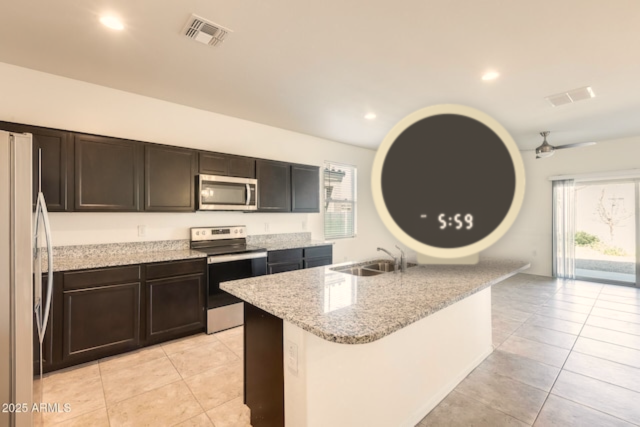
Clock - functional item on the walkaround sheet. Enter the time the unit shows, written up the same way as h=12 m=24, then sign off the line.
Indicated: h=5 m=59
